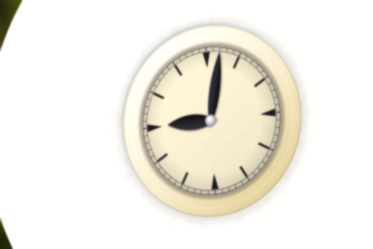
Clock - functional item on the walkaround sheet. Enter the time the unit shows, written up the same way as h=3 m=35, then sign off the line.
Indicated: h=9 m=2
